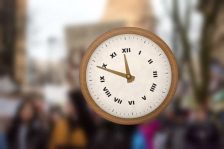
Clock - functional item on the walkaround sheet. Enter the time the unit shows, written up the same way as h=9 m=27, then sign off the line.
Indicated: h=11 m=49
